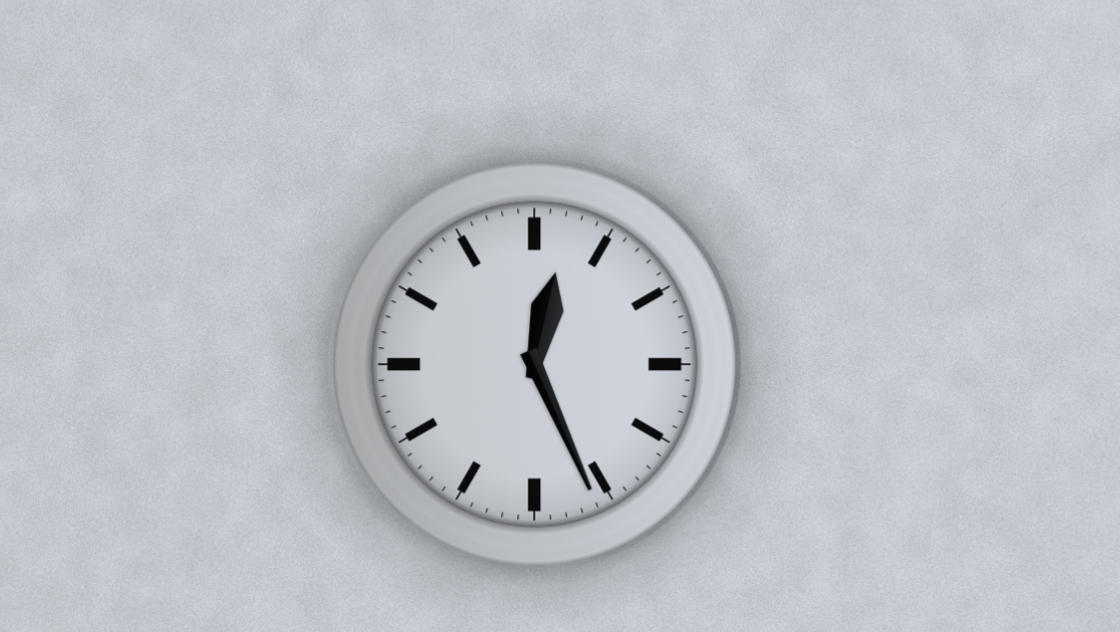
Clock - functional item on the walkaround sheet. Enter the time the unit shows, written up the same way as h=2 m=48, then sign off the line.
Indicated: h=12 m=26
